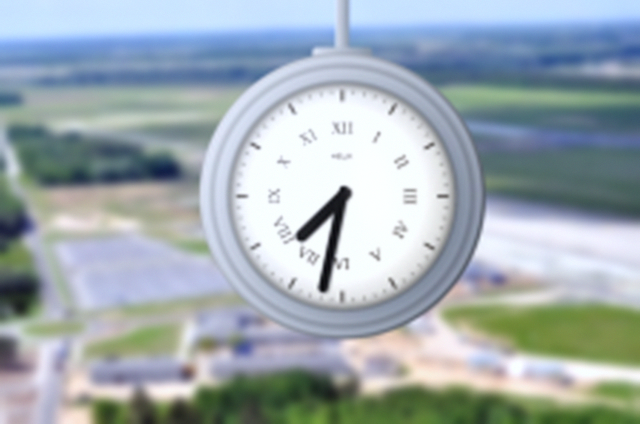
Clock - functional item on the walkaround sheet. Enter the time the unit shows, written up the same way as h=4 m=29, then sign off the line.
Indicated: h=7 m=32
